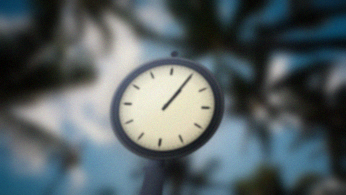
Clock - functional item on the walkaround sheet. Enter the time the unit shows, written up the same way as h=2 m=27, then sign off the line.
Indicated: h=1 m=5
